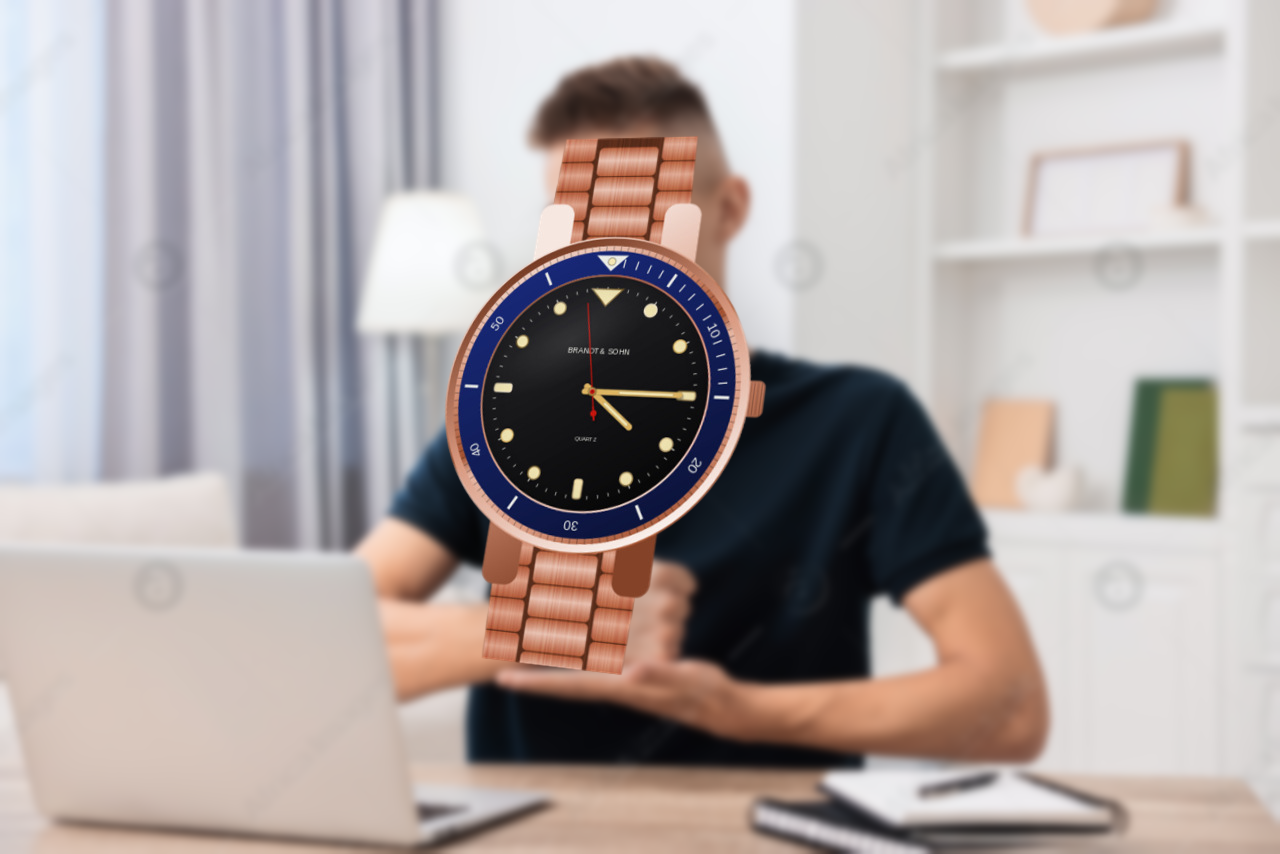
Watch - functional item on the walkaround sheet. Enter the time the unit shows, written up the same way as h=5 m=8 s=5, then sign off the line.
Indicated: h=4 m=14 s=58
